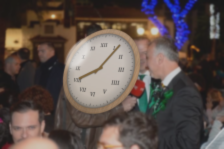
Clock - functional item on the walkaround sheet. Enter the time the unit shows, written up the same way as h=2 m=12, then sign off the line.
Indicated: h=8 m=6
